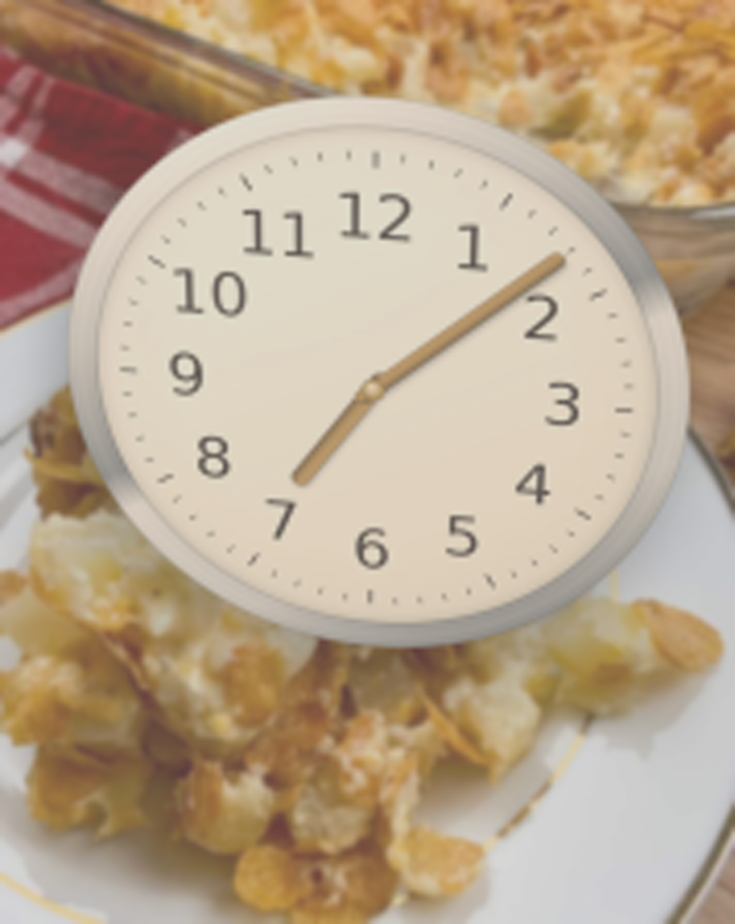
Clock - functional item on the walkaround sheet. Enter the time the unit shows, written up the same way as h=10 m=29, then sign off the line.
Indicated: h=7 m=8
